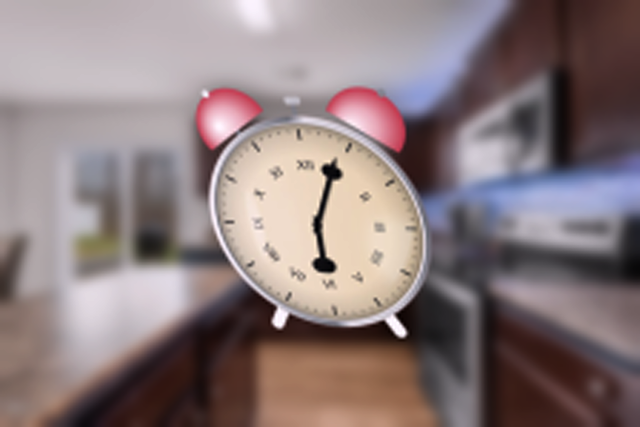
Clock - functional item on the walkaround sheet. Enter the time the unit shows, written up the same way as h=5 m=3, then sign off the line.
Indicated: h=6 m=4
